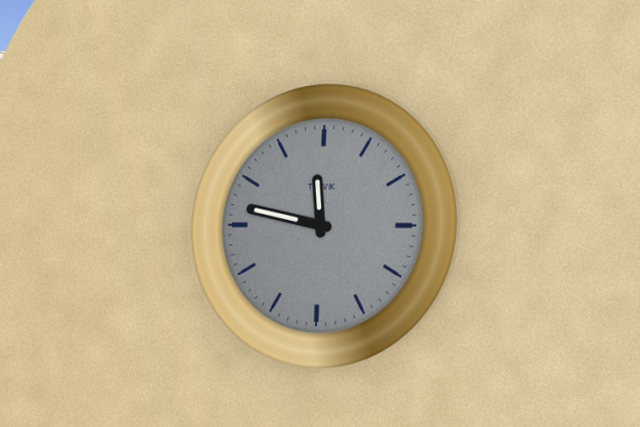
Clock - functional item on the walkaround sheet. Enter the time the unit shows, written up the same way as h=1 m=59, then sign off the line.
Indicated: h=11 m=47
